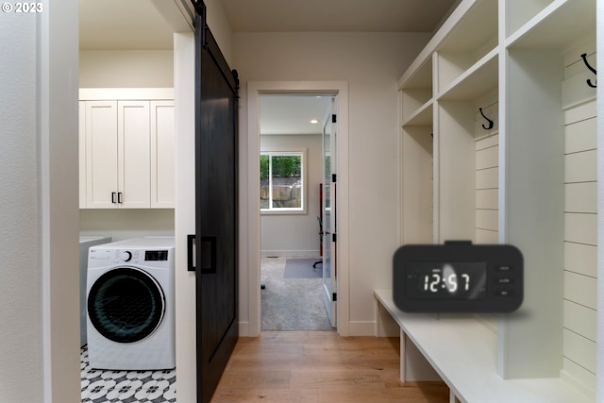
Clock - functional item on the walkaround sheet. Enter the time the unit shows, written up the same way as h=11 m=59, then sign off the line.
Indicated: h=12 m=57
